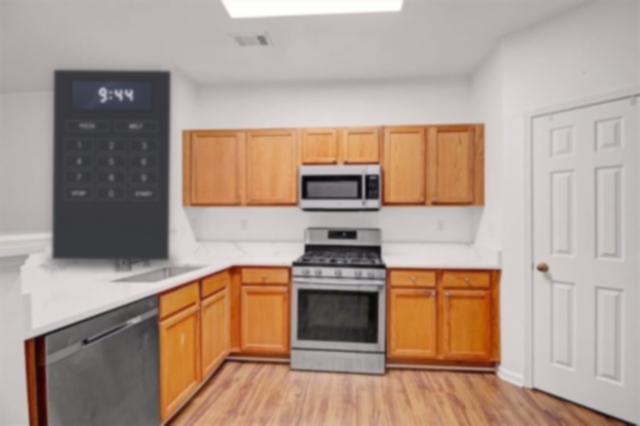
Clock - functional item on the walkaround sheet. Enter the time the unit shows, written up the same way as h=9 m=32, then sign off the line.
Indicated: h=9 m=44
